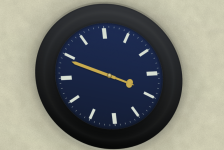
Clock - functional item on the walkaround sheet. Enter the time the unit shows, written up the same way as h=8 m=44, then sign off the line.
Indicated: h=3 m=49
